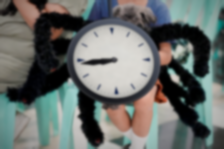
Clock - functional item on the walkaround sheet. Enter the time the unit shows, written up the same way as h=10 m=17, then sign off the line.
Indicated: h=8 m=44
